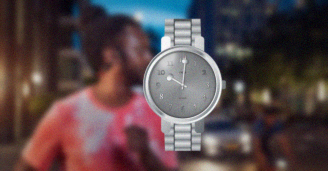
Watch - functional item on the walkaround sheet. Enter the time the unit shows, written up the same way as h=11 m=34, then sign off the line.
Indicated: h=10 m=1
